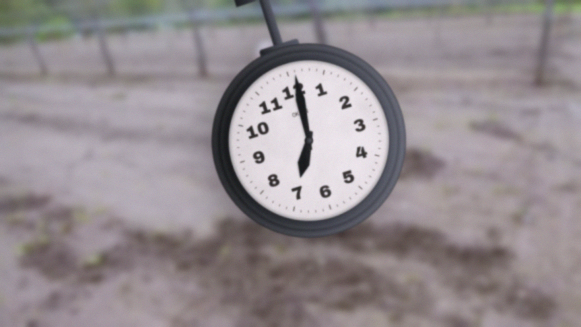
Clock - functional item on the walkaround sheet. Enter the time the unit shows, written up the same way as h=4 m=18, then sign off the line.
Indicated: h=7 m=1
